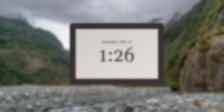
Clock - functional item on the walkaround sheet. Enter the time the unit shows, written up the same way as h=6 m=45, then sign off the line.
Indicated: h=1 m=26
